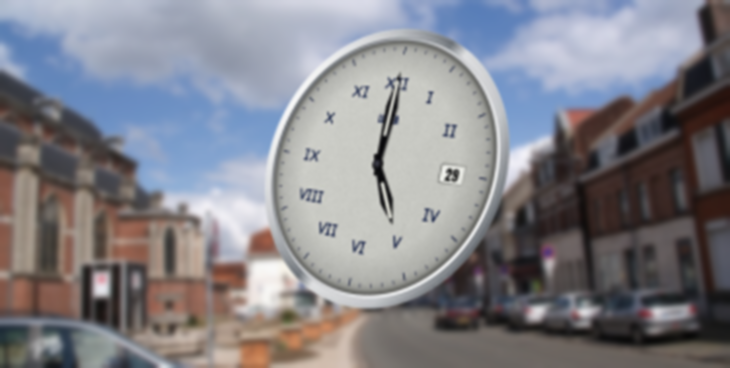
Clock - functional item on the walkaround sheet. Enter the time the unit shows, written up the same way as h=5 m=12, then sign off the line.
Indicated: h=5 m=0
